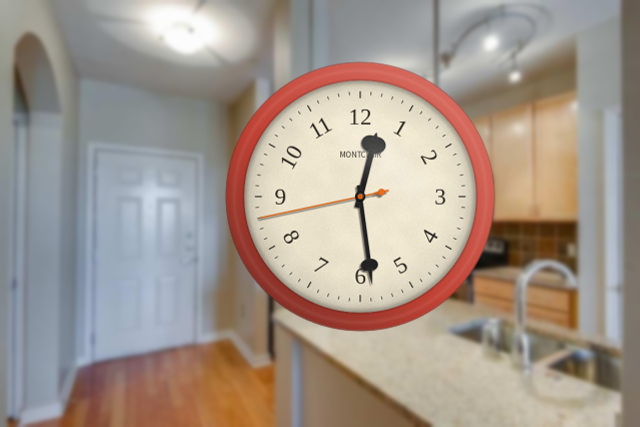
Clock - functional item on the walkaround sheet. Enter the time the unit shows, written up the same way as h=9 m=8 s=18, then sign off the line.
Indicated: h=12 m=28 s=43
